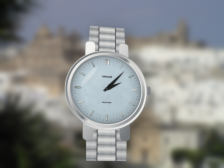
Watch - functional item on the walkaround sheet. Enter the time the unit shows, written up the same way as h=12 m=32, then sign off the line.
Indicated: h=2 m=7
